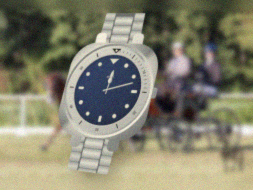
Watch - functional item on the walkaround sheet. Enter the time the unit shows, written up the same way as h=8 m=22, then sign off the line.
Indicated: h=12 m=12
